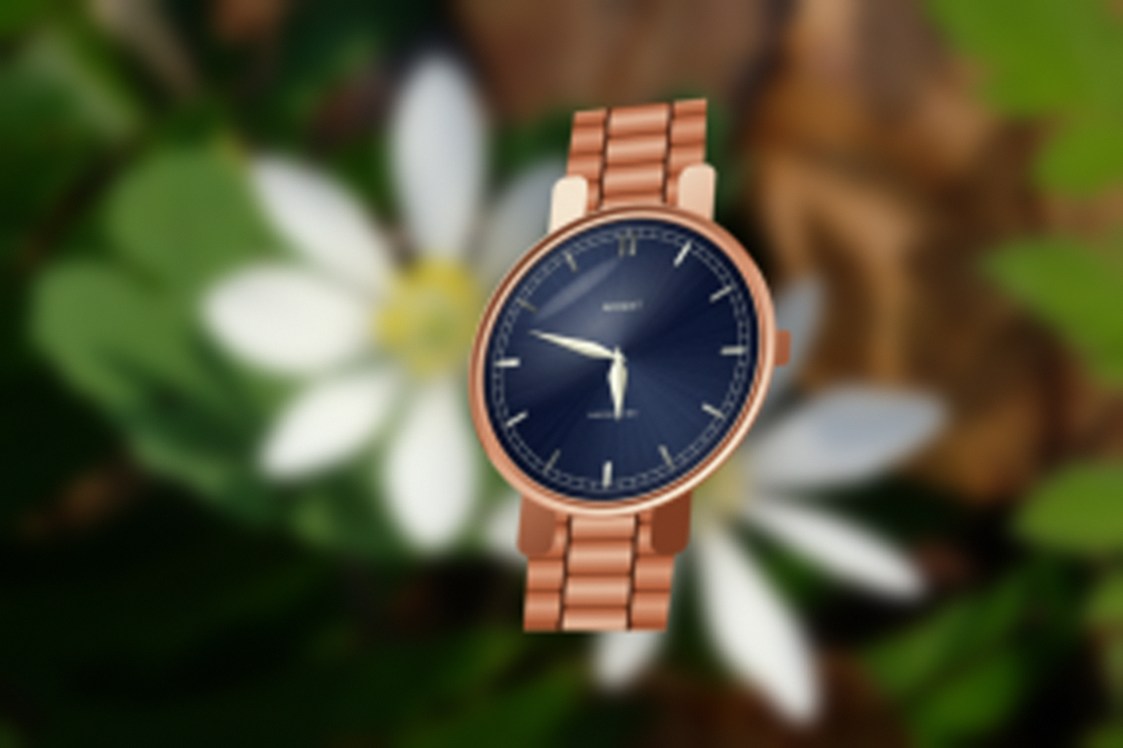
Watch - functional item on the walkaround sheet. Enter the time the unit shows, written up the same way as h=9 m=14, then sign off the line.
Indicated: h=5 m=48
